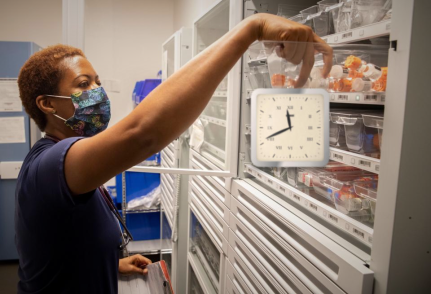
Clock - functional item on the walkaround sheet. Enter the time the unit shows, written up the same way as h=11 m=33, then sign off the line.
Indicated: h=11 m=41
